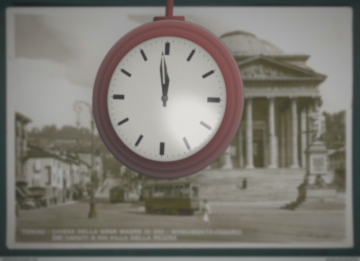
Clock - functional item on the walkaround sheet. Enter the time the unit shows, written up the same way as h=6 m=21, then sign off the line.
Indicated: h=11 m=59
